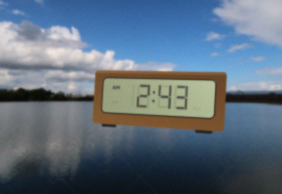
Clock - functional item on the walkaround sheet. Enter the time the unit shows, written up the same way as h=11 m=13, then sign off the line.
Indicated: h=2 m=43
